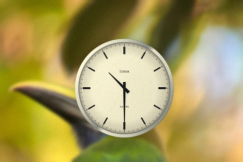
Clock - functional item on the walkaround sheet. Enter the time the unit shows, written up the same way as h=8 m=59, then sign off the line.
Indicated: h=10 m=30
